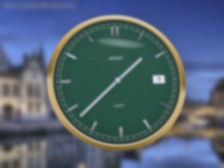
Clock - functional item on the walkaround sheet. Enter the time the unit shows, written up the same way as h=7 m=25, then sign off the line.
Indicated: h=1 m=38
